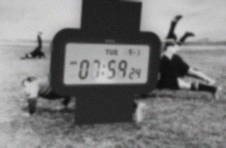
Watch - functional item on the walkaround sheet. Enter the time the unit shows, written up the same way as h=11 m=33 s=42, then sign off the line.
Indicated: h=7 m=59 s=24
